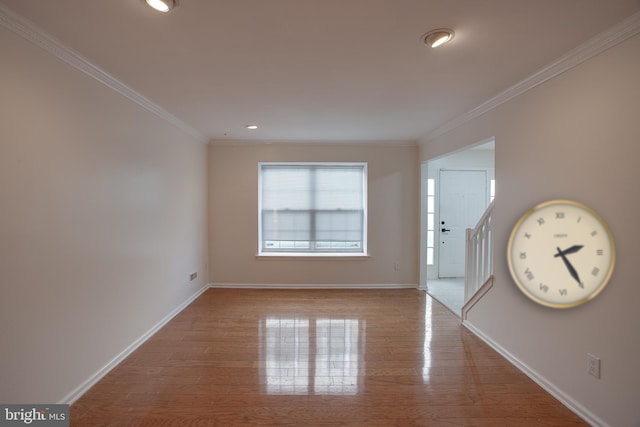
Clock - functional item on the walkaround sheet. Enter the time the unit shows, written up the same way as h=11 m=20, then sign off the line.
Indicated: h=2 m=25
